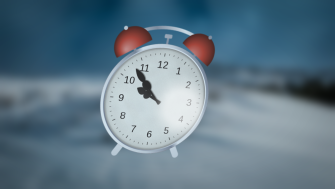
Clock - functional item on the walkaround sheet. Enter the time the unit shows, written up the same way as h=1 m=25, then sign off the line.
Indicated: h=9 m=53
